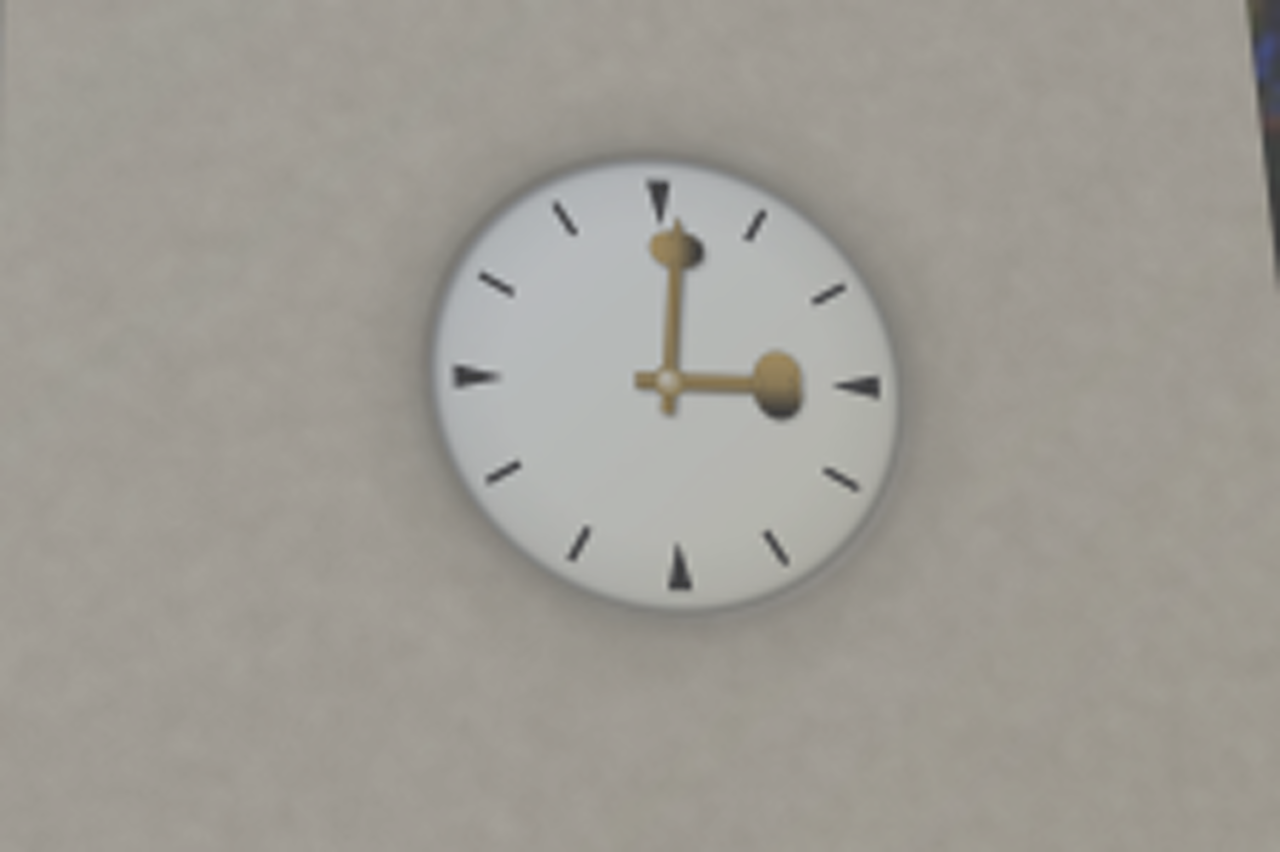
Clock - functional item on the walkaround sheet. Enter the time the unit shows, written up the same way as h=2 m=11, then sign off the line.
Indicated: h=3 m=1
